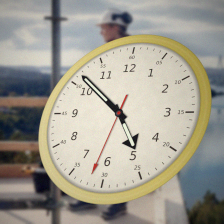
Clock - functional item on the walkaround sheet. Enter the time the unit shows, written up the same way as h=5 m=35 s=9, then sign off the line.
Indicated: h=4 m=51 s=32
